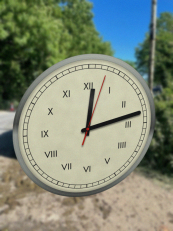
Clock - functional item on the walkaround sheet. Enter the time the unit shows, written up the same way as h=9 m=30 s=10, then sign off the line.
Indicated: h=12 m=13 s=3
